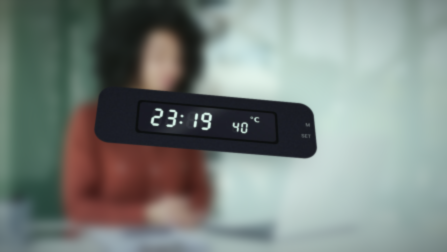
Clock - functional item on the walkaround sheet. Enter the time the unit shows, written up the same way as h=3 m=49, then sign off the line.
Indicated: h=23 m=19
